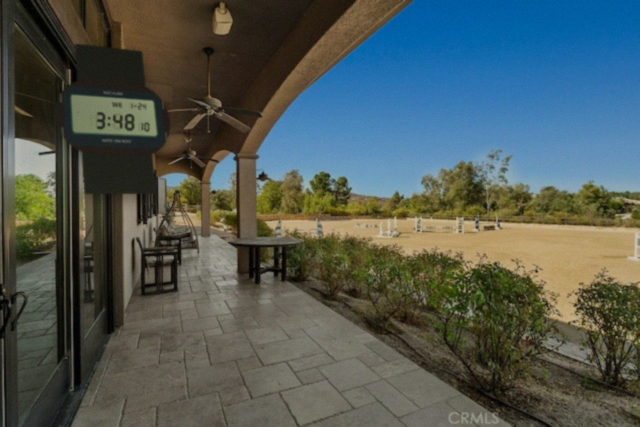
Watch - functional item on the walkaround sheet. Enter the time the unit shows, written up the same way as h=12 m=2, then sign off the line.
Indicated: h=3 m=48
